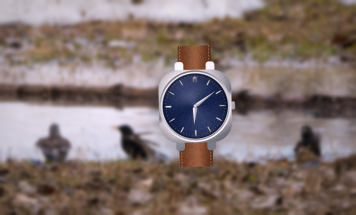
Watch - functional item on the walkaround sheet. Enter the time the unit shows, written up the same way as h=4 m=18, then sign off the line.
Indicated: h=6 m=9
